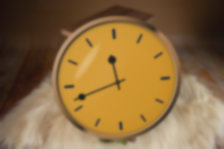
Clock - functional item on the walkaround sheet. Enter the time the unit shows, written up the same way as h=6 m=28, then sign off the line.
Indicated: h=11 m=42
